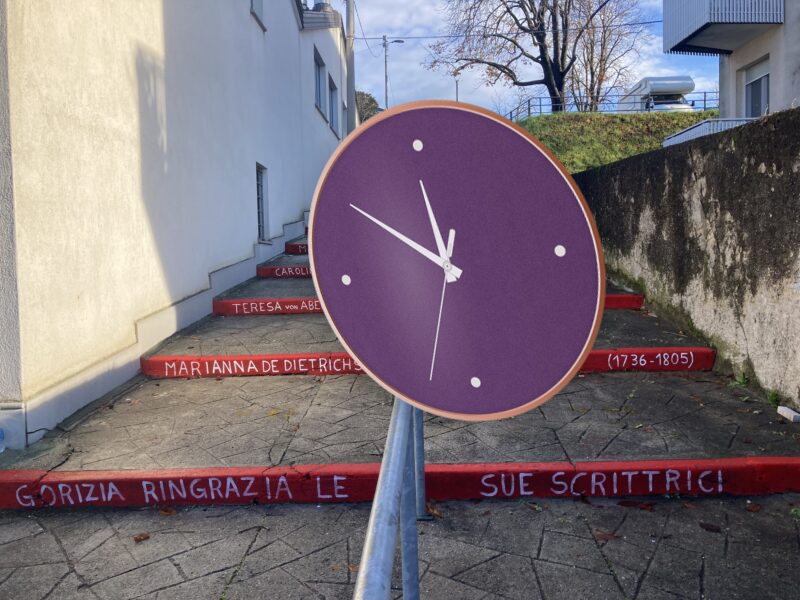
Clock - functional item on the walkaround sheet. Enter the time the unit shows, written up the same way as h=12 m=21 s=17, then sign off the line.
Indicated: h=11 m=51 s=34
